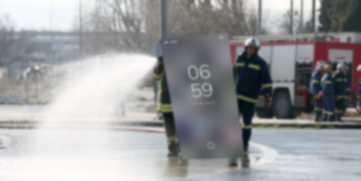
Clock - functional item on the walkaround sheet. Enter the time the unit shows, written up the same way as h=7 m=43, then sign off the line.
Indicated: h=6 m=59
